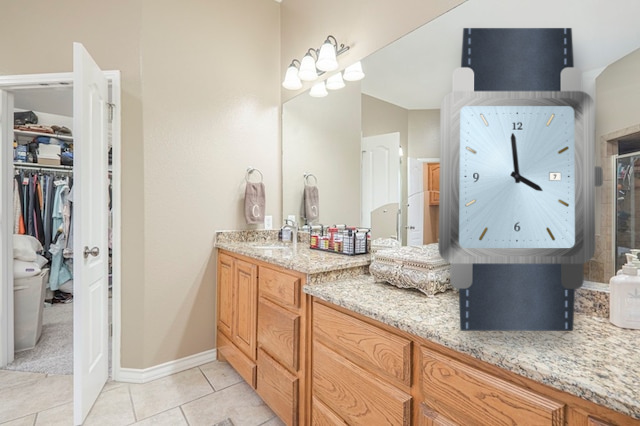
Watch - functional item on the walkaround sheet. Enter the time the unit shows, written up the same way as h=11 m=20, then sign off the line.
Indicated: h=3 m=59
